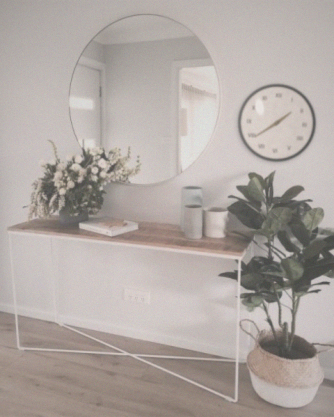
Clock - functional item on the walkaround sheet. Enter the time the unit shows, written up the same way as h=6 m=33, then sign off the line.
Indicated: h=1 m=39
